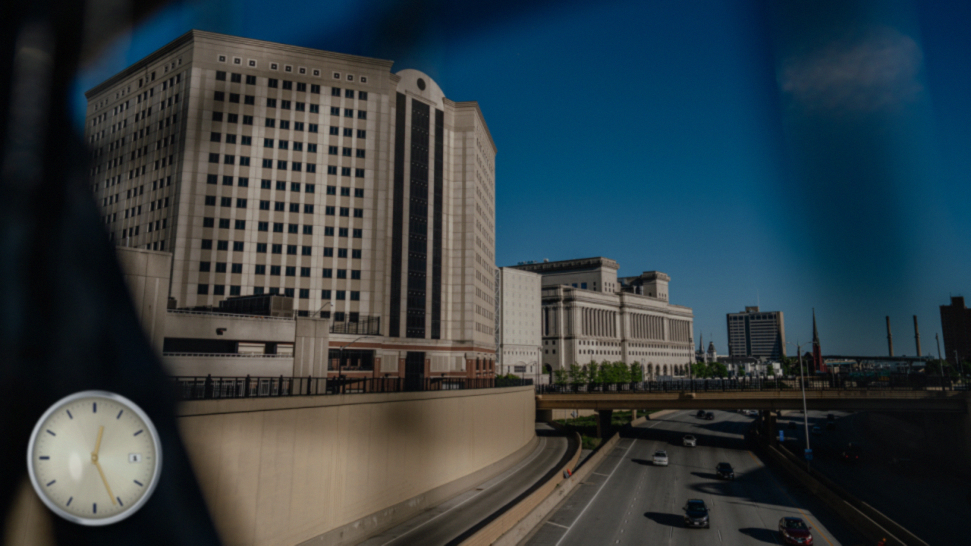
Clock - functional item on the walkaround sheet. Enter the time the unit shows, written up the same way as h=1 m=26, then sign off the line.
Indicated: h=12 m=26
